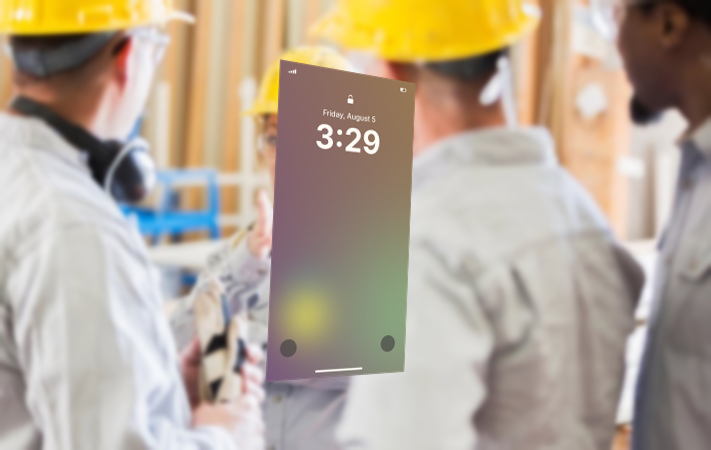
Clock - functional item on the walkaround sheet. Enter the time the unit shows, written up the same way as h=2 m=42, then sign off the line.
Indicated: h=3 m=29
